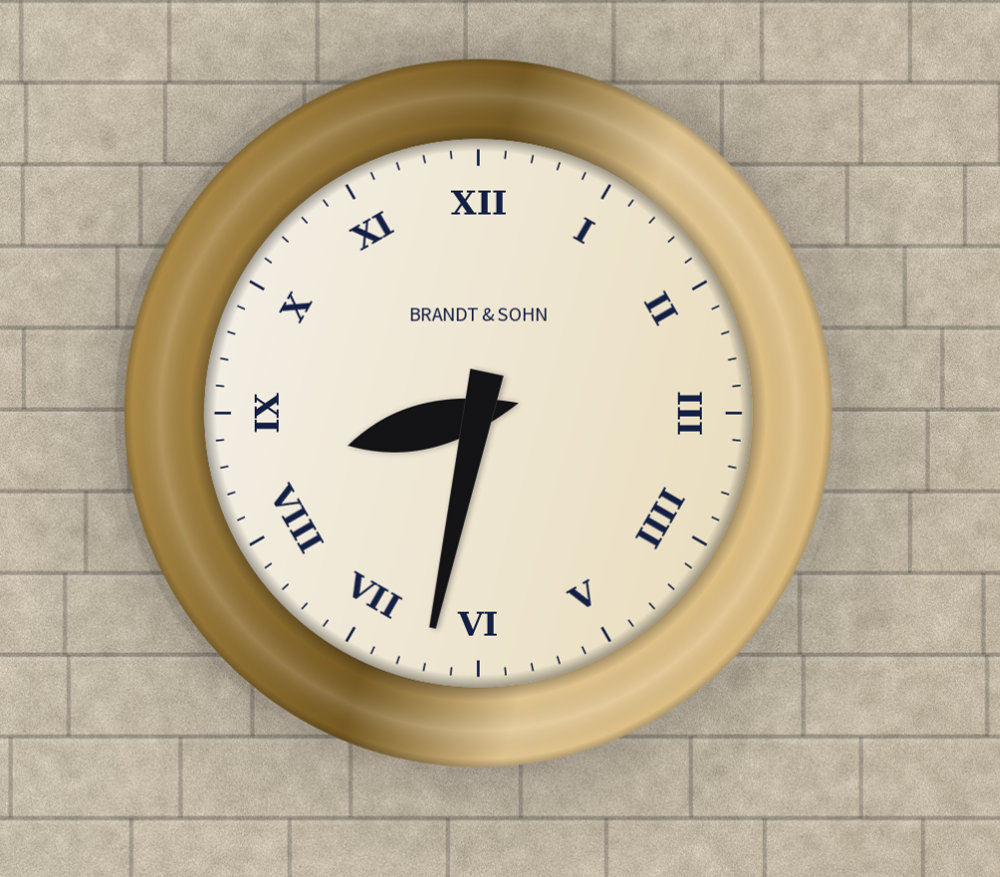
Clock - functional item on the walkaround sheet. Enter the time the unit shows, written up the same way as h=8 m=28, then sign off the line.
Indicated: h=8 m=32
